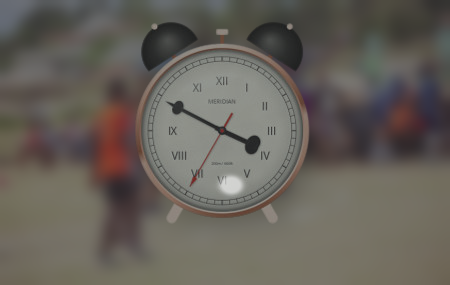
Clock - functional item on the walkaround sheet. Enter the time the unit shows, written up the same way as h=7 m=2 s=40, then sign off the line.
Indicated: h=3 m=49 s=35
